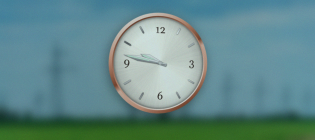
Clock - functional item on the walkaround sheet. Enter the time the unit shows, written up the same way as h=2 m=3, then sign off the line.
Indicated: h=9 m=47
